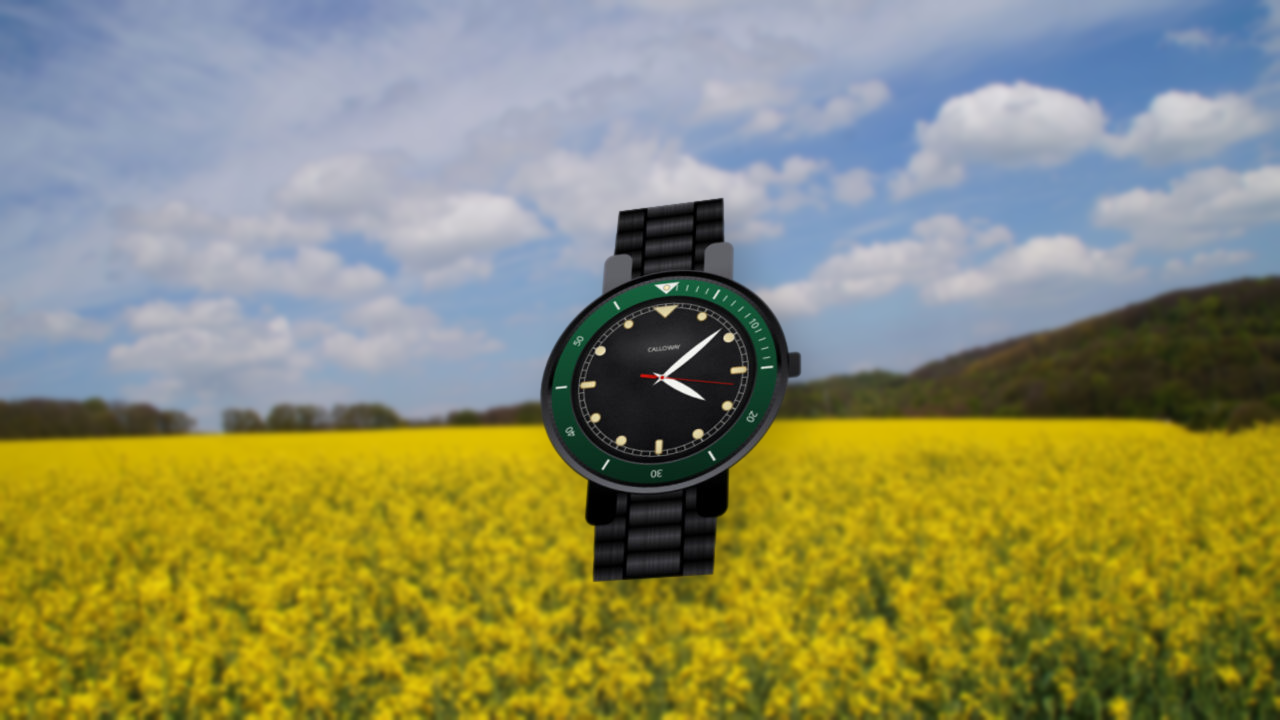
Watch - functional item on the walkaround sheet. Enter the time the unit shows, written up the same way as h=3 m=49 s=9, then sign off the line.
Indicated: h=4 m=8 s=17
